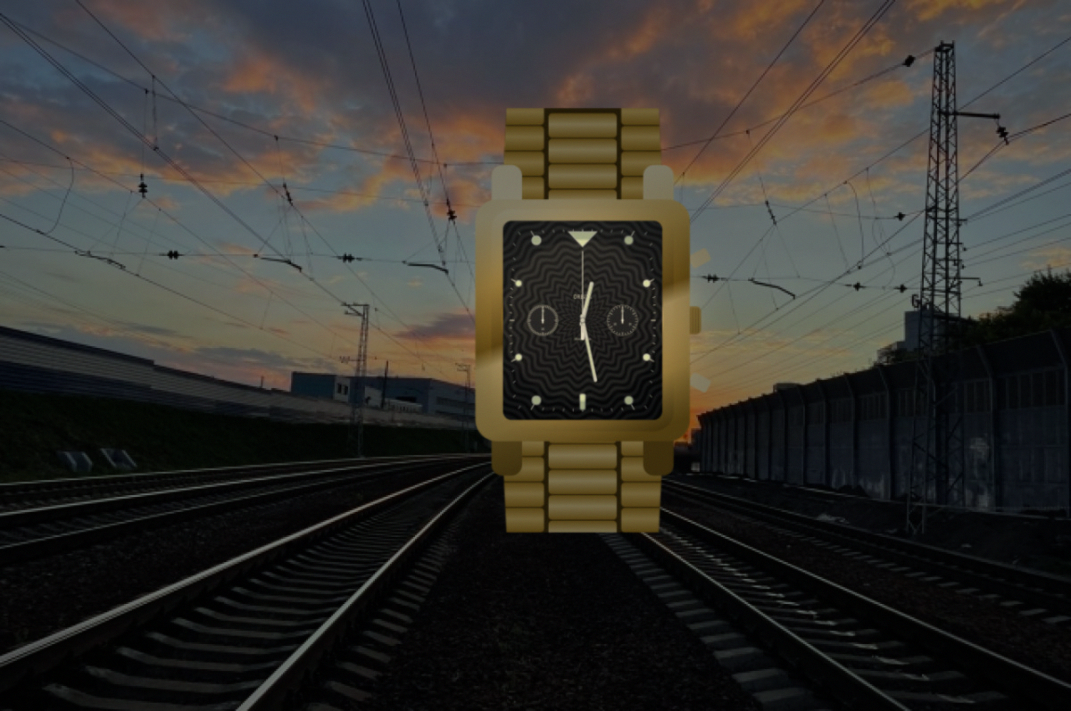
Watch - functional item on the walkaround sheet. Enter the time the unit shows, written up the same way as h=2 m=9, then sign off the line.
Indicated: h=12 m=28
